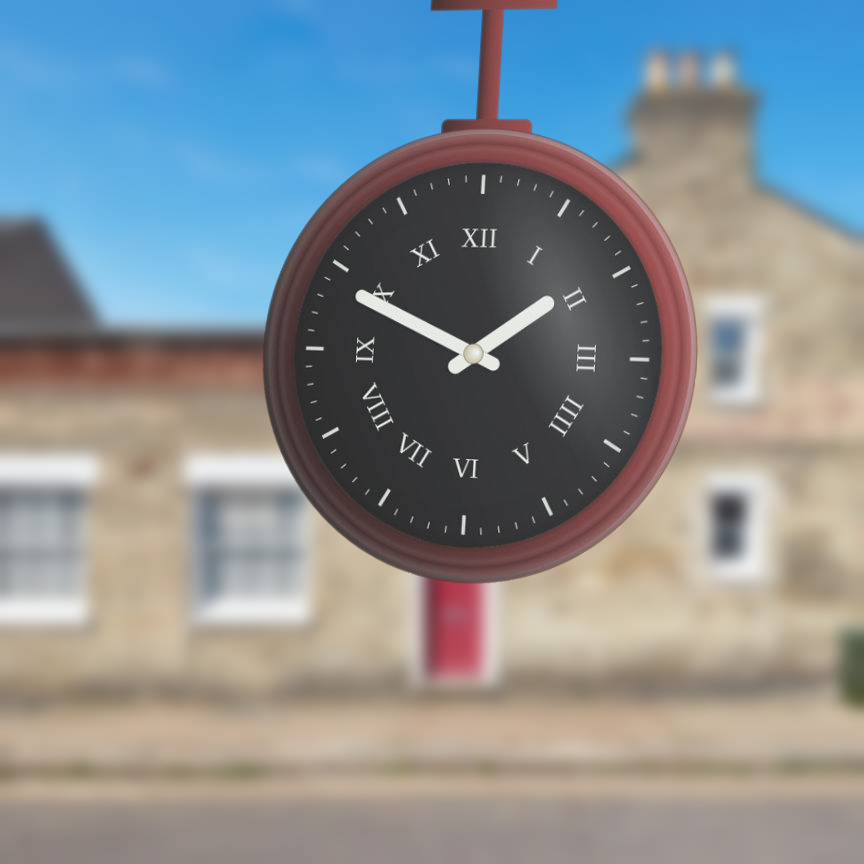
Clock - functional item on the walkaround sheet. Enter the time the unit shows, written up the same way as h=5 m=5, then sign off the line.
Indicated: h=1 m=49
